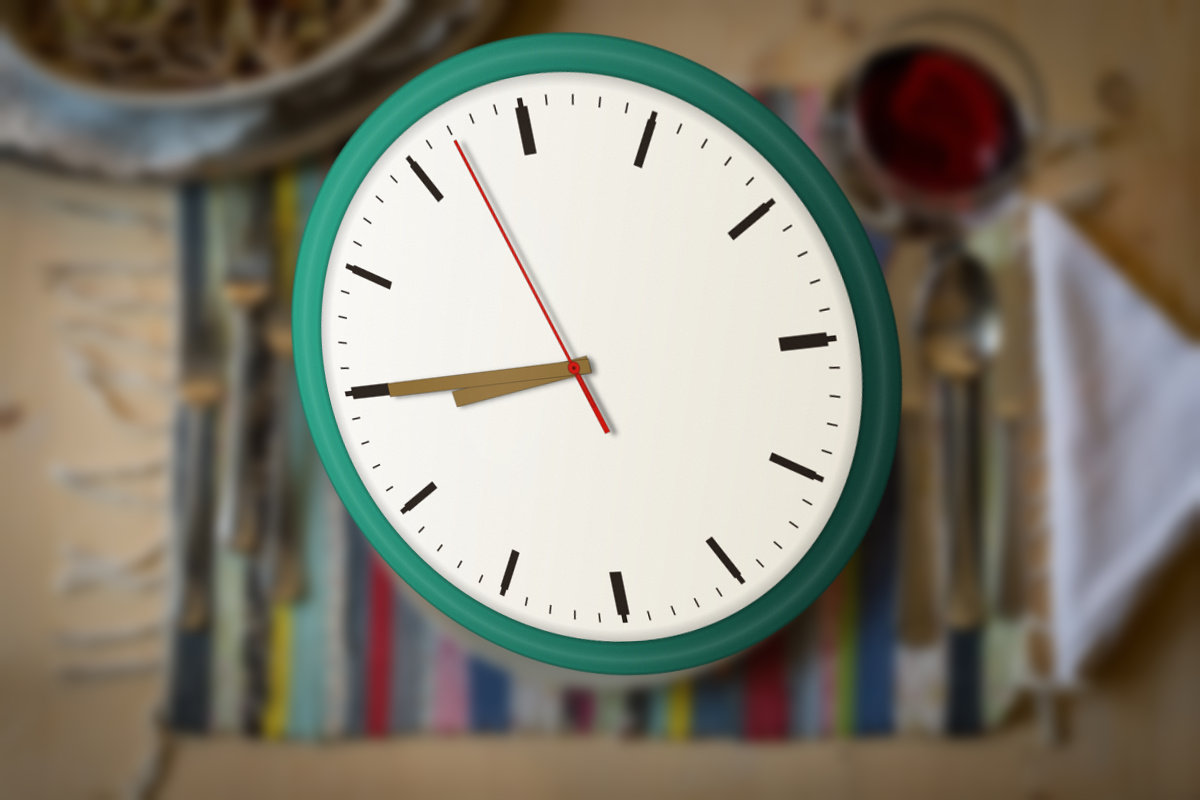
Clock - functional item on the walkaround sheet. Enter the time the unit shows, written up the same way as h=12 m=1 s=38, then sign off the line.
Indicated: h=8 m=44 s=57
